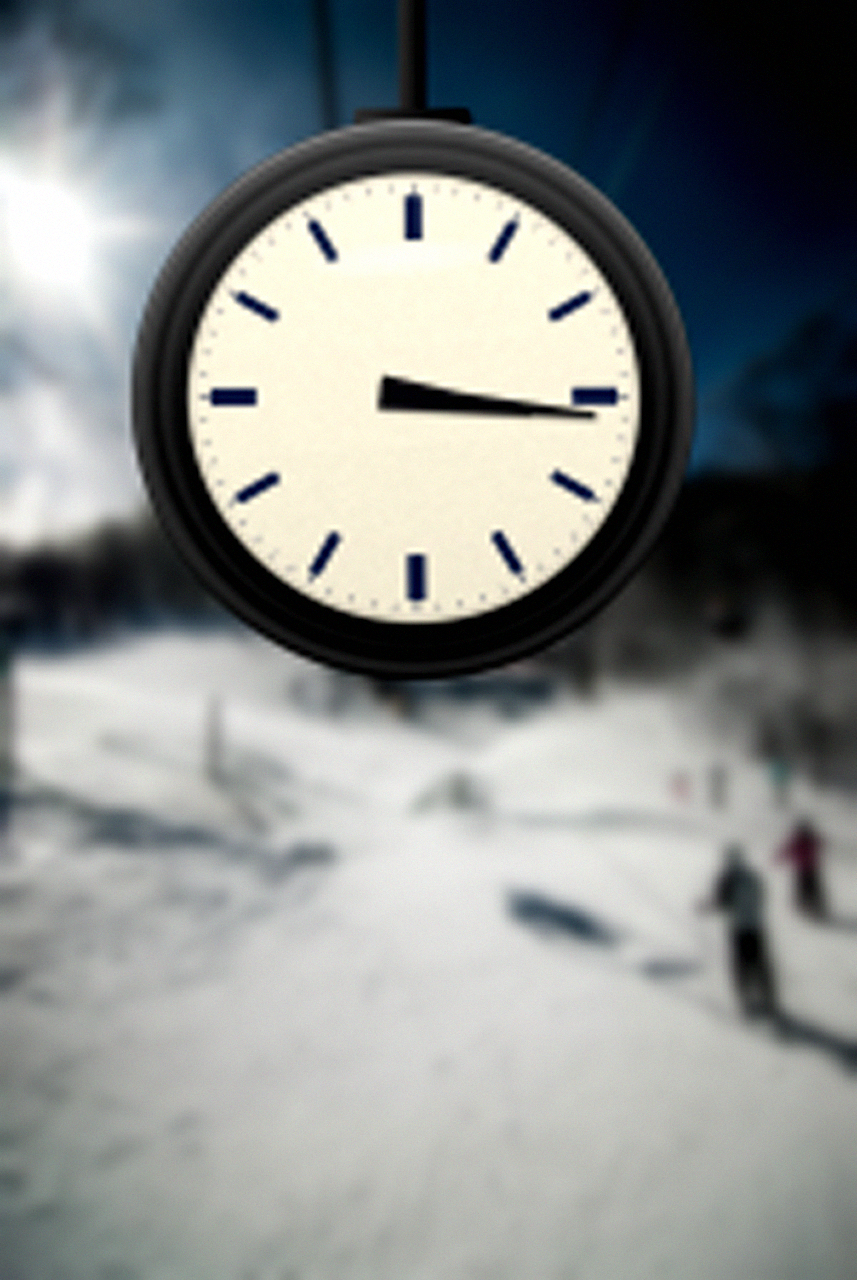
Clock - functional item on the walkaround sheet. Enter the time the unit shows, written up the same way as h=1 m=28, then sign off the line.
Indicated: h=3 m=16
